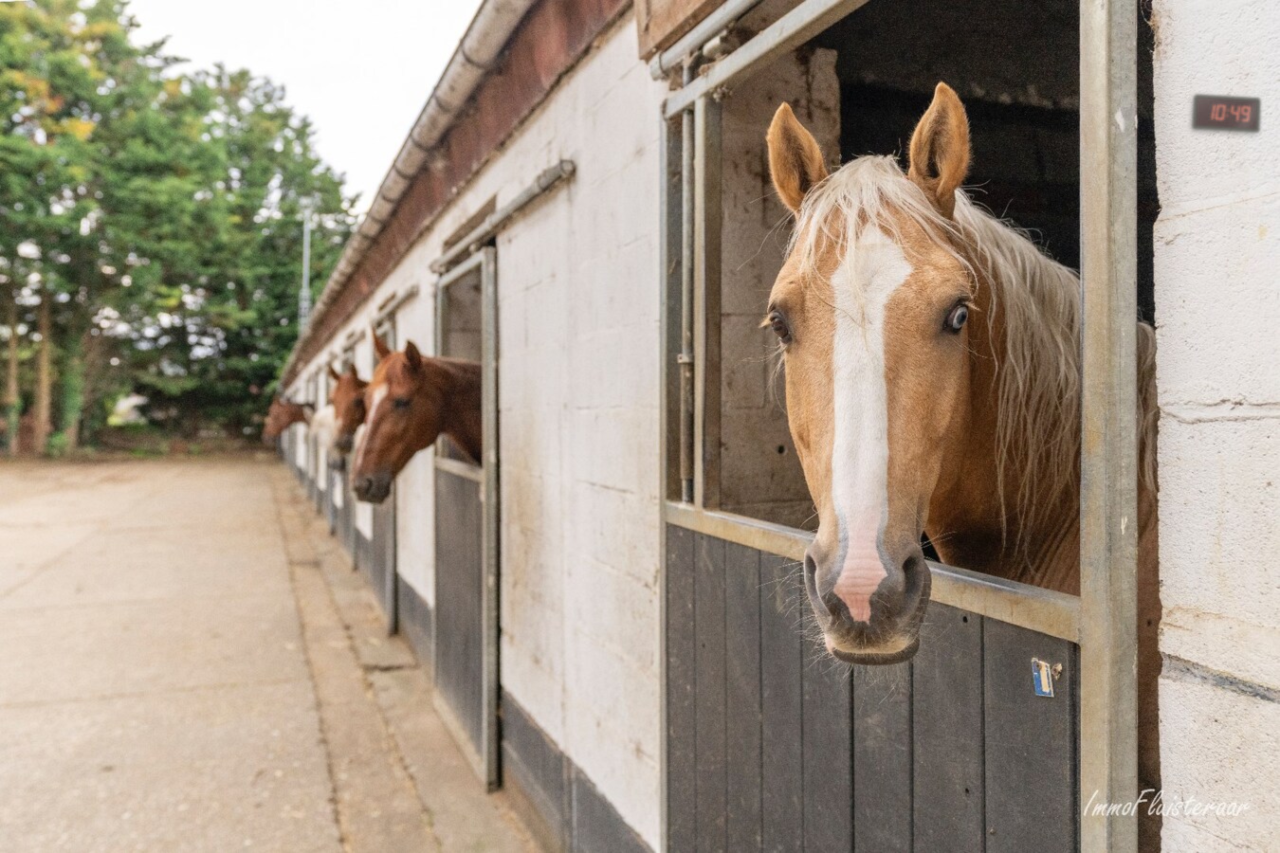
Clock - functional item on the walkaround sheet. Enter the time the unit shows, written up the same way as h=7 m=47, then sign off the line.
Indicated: h=10 m=49
